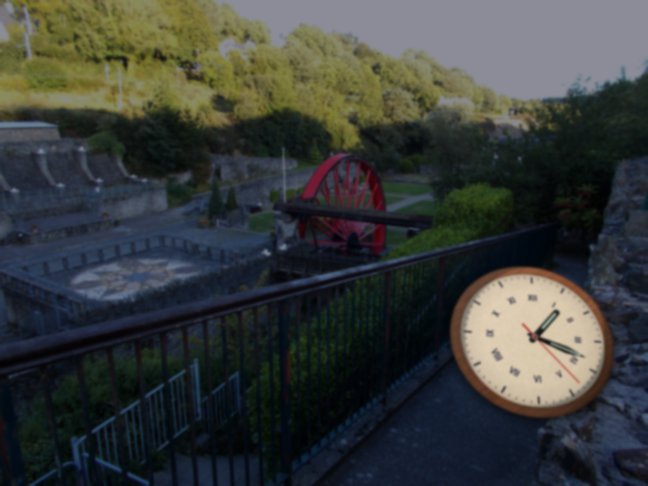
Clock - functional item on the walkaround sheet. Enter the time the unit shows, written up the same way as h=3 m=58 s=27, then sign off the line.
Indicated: h=1 m=18 s=23
